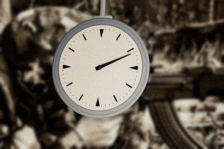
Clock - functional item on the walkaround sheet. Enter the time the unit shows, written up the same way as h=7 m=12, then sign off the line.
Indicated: h=2 m=11
